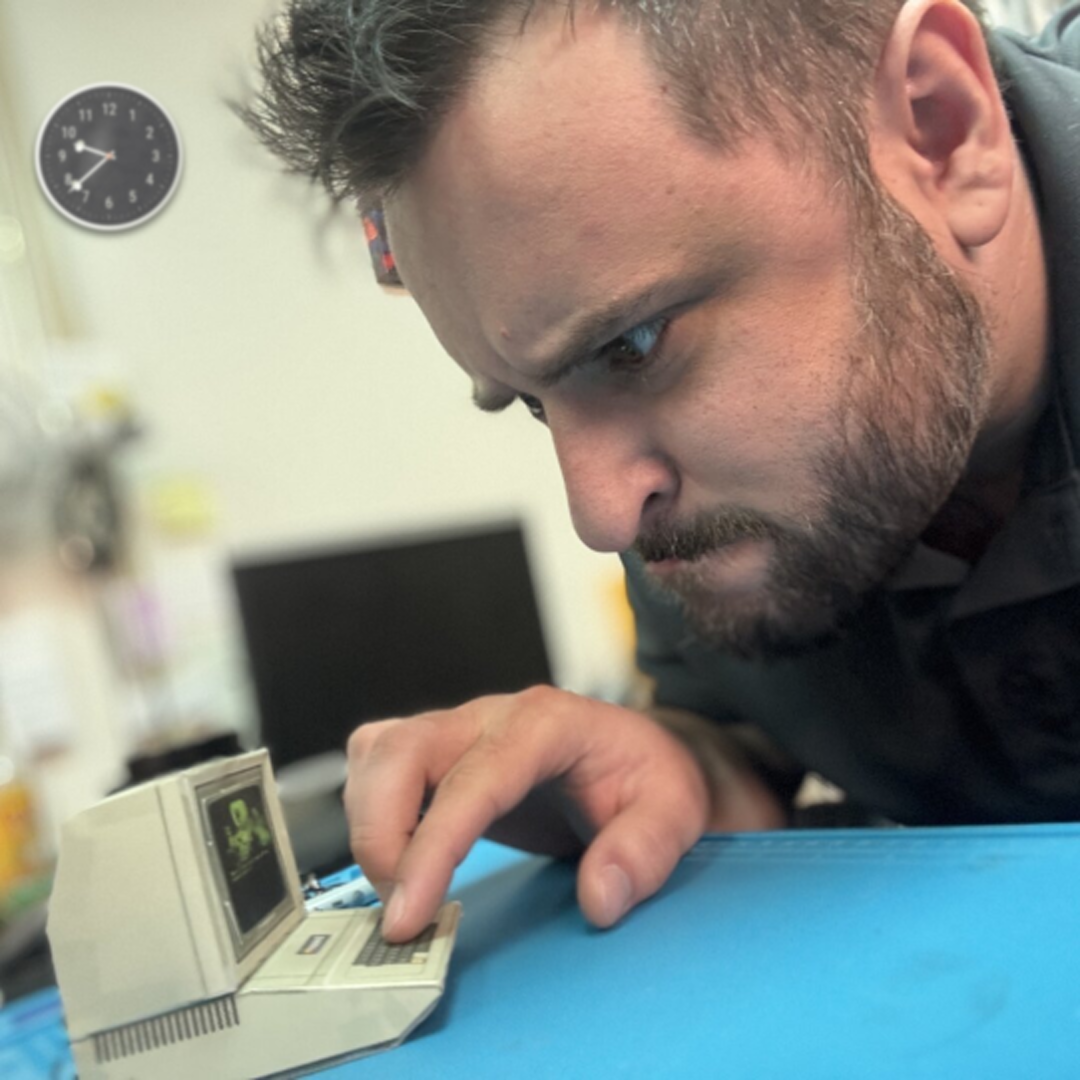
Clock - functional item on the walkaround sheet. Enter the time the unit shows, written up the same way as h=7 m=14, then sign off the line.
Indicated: h=9 m=38
